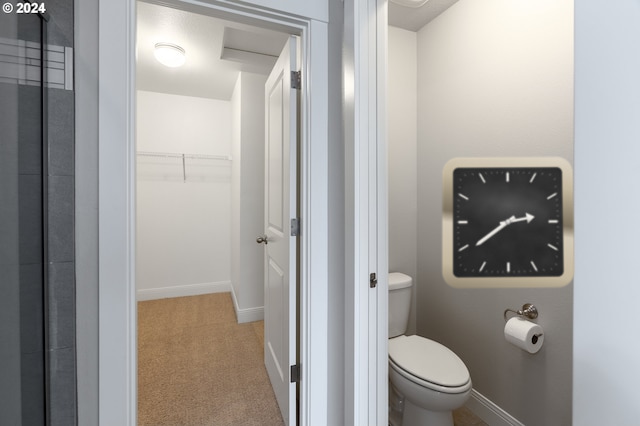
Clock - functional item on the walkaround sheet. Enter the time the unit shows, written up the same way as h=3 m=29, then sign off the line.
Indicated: h=2 m=39
